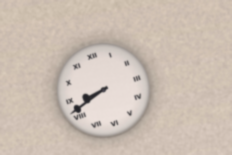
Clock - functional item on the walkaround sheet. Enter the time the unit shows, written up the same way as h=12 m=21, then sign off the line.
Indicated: h=8 m=42
